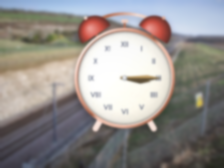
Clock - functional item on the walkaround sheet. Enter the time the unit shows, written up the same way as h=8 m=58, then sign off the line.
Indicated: h=3 m=15
